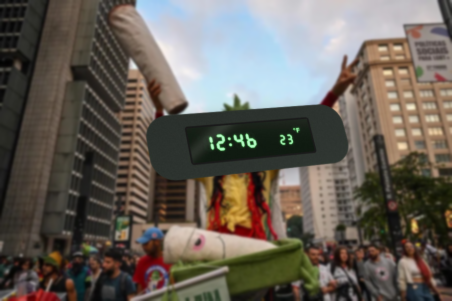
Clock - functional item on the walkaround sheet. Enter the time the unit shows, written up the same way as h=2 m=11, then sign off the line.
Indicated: h=12 m=46
